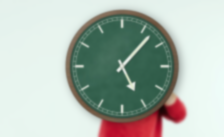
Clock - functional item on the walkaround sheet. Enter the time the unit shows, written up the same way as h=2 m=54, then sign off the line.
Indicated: h=5 m=7
